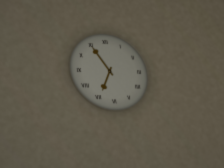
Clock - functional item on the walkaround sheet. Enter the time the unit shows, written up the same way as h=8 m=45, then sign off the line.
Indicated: h=6 m=55
